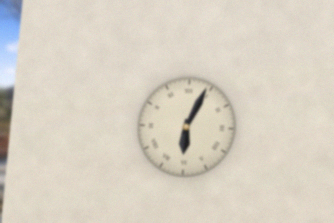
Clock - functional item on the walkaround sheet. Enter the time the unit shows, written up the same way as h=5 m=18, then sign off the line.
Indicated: h=6 m=4
